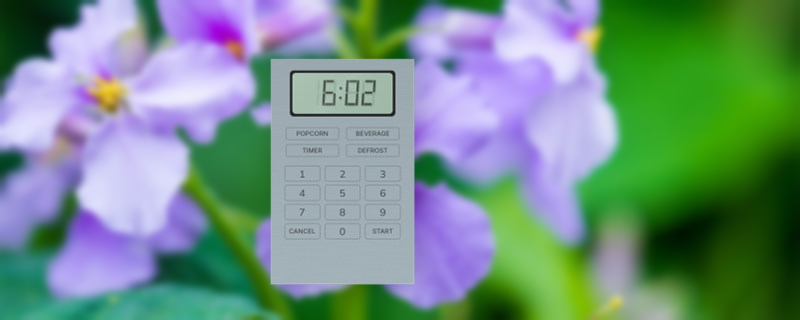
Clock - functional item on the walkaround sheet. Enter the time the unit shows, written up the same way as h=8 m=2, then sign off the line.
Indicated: h=6 m=2
